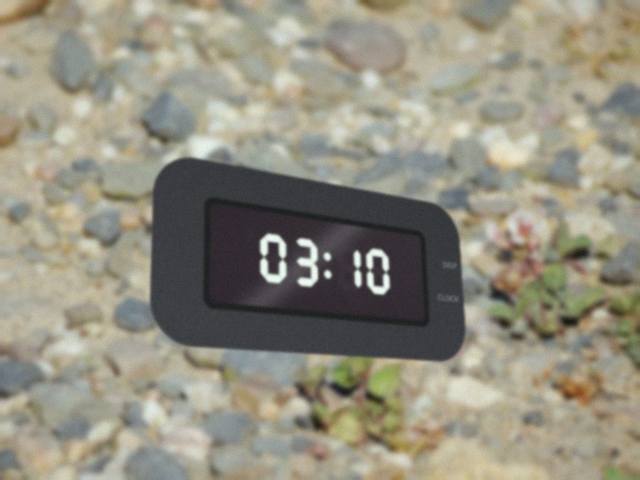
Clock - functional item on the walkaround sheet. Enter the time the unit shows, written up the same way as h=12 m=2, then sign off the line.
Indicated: h=3 m=10
